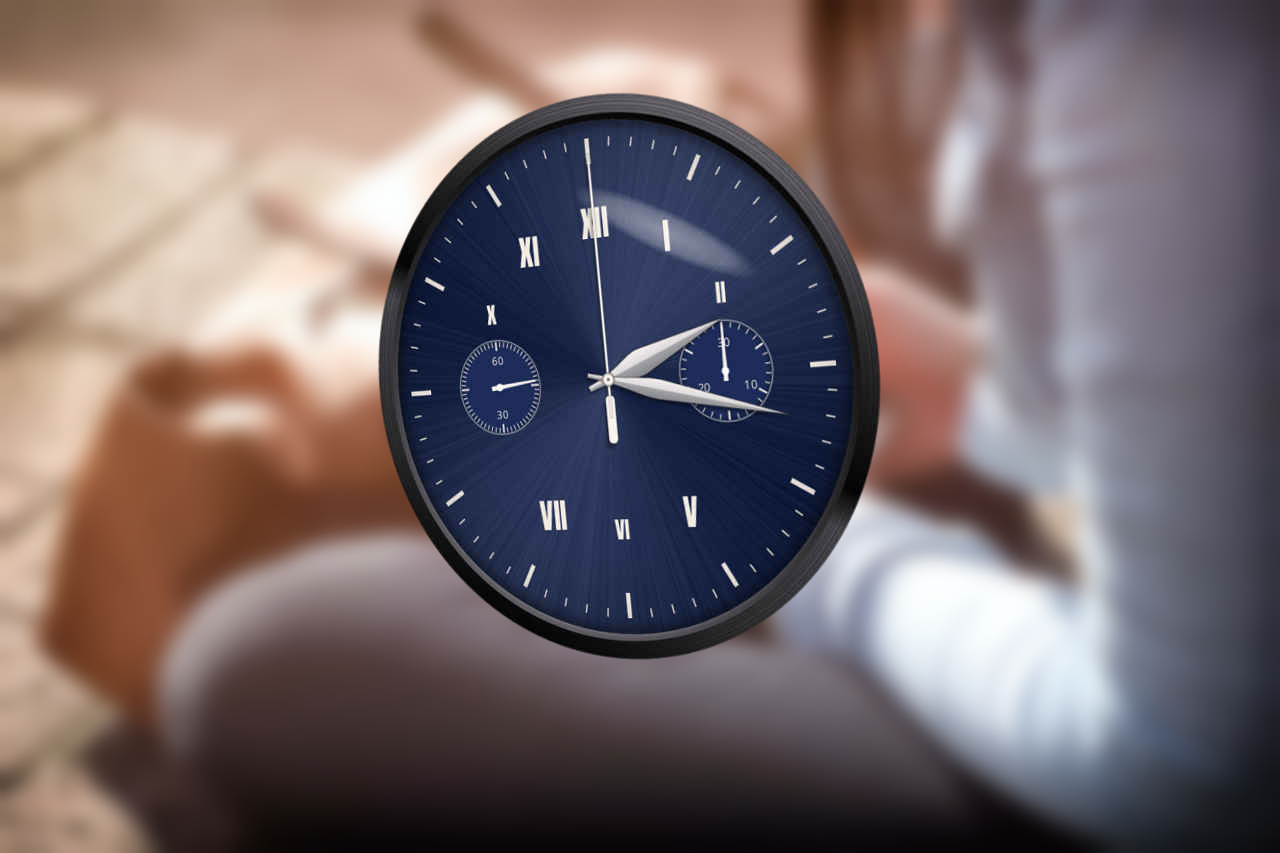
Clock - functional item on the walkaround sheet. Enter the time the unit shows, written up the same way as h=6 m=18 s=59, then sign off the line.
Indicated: h=2 m=17 s=14
